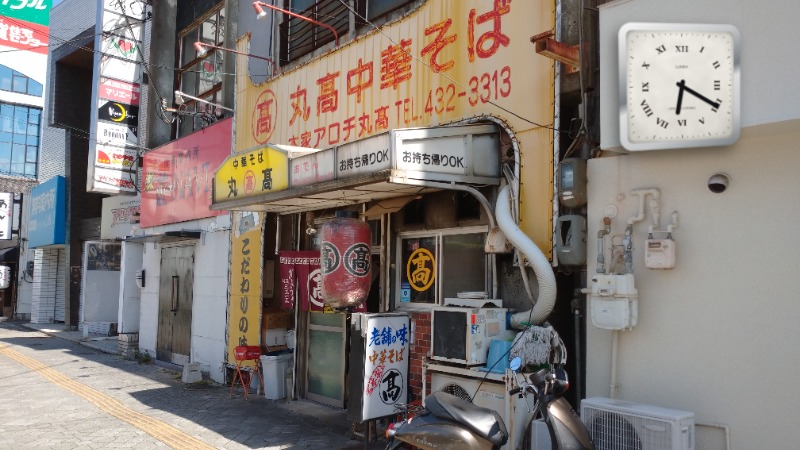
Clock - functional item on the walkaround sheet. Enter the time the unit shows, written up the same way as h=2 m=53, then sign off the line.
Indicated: h=6 m=20
